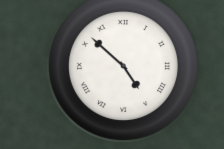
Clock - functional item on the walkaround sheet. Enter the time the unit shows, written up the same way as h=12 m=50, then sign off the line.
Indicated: h=4 m=52
